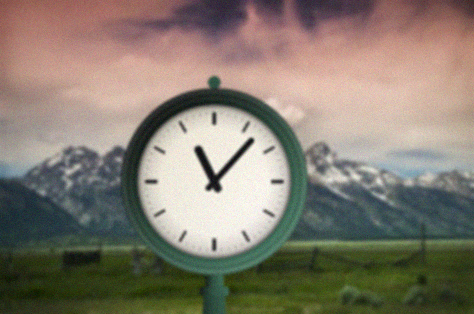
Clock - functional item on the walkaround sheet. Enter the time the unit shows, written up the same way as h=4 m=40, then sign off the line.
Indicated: h=11 m=7
